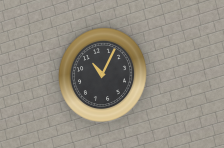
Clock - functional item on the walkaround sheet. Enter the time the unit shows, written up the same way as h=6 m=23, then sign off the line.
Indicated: h=11 m=7
